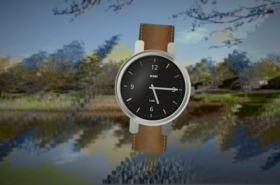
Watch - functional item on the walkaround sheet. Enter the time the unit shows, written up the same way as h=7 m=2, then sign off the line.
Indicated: h=5 m=15
